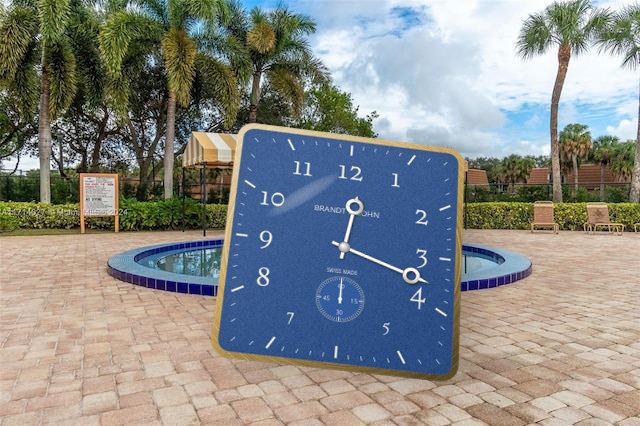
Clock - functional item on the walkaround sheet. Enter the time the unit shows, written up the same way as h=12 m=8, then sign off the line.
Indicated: h=12 m=18
